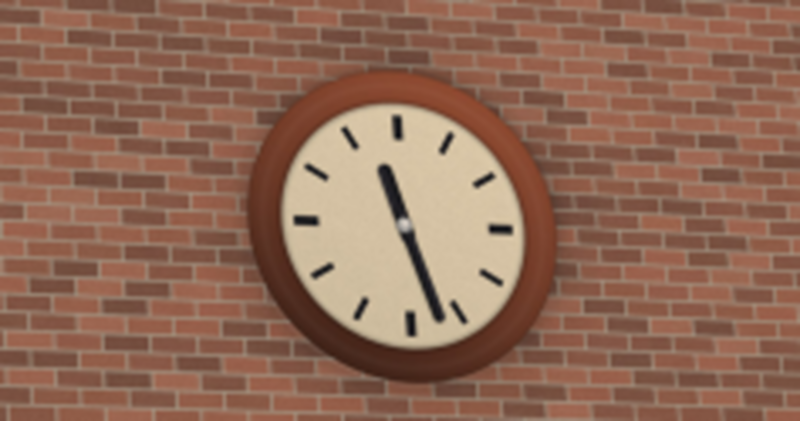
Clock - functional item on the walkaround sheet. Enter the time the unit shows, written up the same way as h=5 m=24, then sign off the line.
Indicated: h=11 m=27
